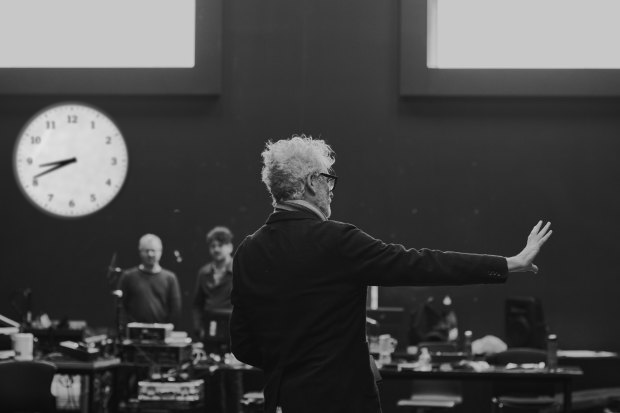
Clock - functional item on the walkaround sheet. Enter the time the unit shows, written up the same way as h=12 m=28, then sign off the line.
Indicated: h=8 m=41
